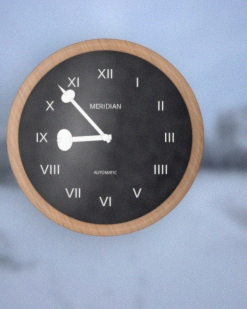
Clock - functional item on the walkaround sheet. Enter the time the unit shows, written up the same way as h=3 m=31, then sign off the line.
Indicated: h=8 m=53
